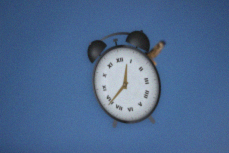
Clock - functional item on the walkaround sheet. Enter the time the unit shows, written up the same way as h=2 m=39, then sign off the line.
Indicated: h=12 m=39
